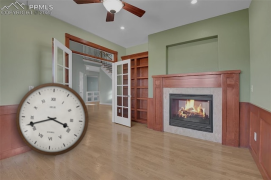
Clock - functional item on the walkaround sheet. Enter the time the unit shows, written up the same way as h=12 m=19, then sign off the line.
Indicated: h=3 m=42
